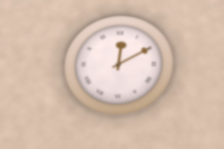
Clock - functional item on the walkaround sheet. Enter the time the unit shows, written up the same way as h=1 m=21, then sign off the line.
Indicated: h=12 m=10
